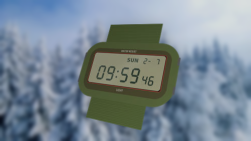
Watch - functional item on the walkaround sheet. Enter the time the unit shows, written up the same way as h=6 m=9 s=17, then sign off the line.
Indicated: h=9 m=59 s=46
